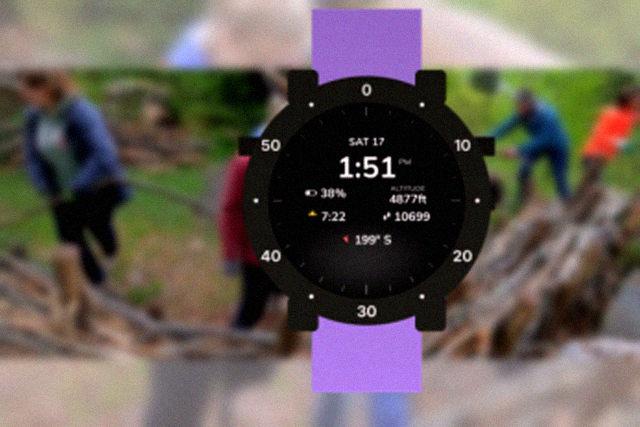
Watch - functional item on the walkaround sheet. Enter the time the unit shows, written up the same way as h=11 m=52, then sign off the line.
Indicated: h=1 m=51
